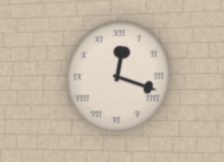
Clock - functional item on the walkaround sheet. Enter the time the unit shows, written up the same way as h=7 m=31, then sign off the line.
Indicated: h=12 m=18
